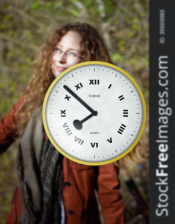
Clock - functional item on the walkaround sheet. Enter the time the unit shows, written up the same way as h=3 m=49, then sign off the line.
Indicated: h=7 m=52
